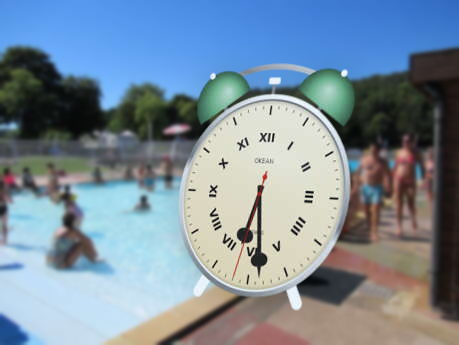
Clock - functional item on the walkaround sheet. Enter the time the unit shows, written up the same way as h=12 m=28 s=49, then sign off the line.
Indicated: h=6 m=28 s=32
